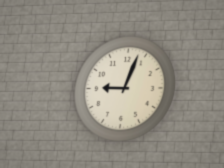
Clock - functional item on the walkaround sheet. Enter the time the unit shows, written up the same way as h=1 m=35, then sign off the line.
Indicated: h=9 m=3
